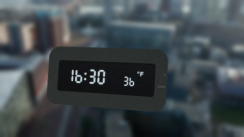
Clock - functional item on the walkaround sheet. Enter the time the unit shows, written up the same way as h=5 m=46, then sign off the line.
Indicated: h=16 m=30
